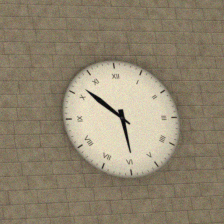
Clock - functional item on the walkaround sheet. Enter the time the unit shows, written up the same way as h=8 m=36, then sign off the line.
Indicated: h=5 m=52
